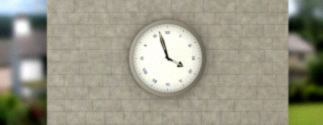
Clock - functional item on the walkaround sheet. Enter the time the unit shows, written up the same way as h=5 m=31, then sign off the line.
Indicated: h=3 m=57
